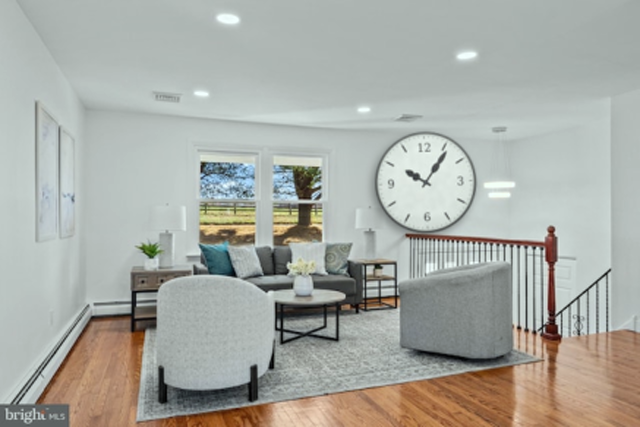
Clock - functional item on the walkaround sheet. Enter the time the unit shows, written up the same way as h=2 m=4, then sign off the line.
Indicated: h=10 m=6
